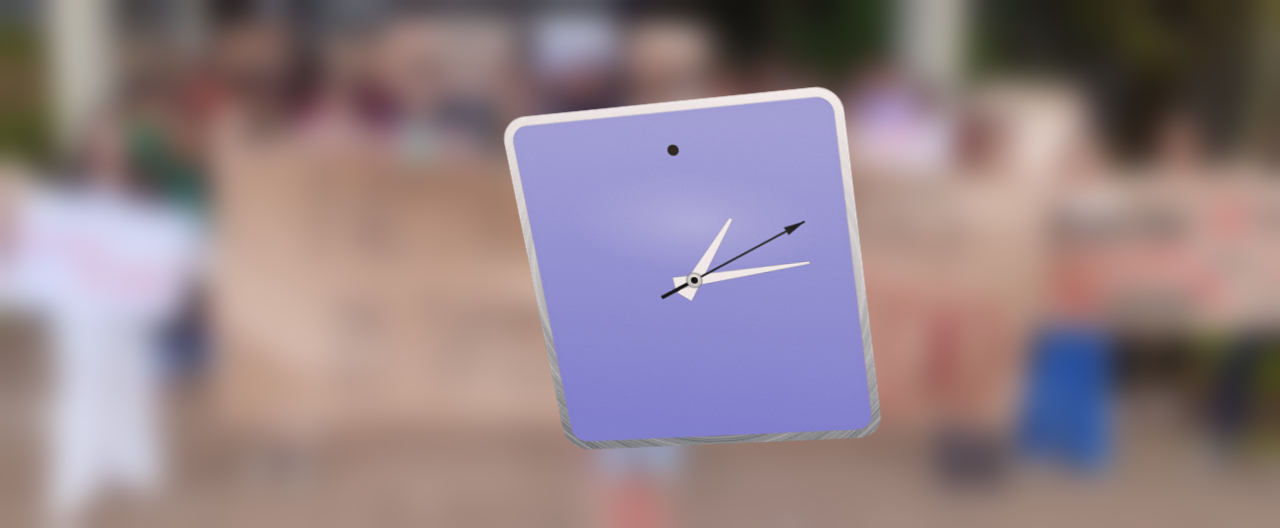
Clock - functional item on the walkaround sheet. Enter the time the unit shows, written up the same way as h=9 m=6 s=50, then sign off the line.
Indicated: h=1 m=14 s=11
